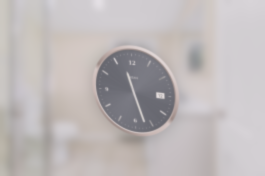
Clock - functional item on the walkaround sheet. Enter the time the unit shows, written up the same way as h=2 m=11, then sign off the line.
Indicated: h=11 m=27
